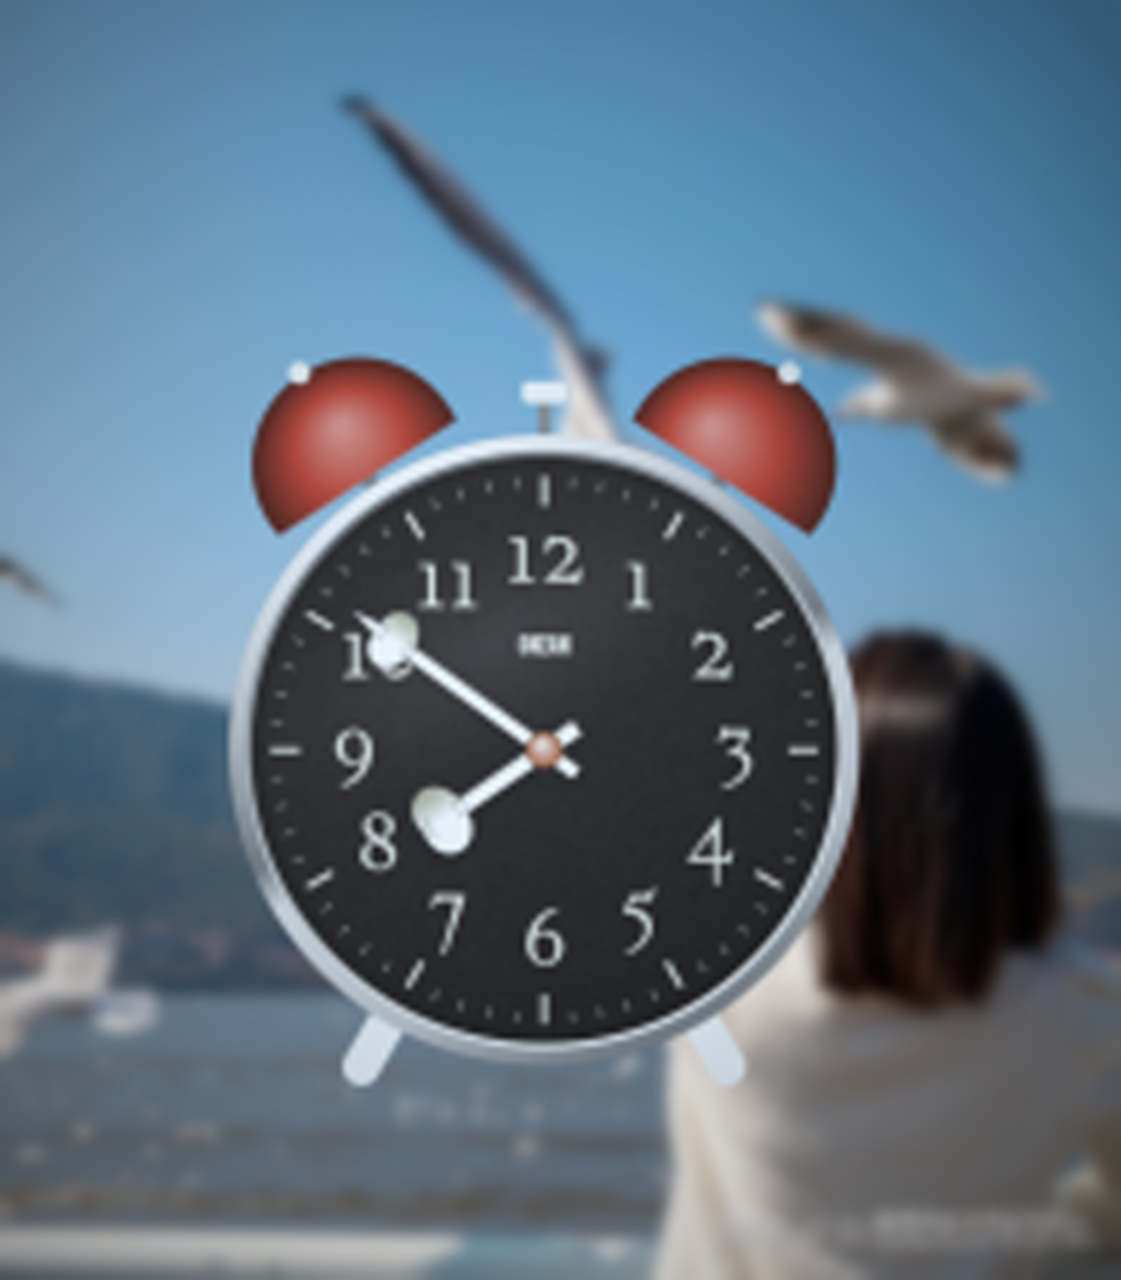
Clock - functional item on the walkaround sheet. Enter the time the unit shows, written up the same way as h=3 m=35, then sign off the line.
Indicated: h=7 m=51
